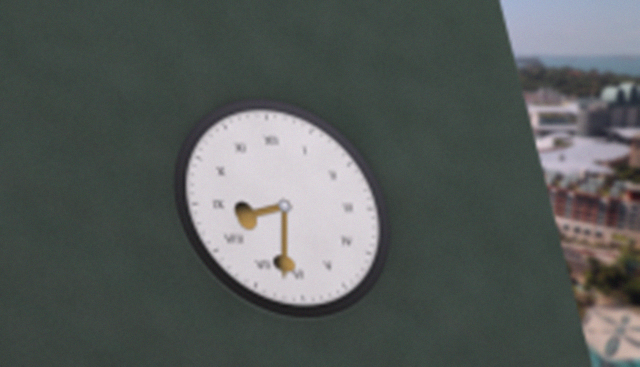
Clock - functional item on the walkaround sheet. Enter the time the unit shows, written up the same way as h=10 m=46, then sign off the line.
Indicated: h=8 m=32
